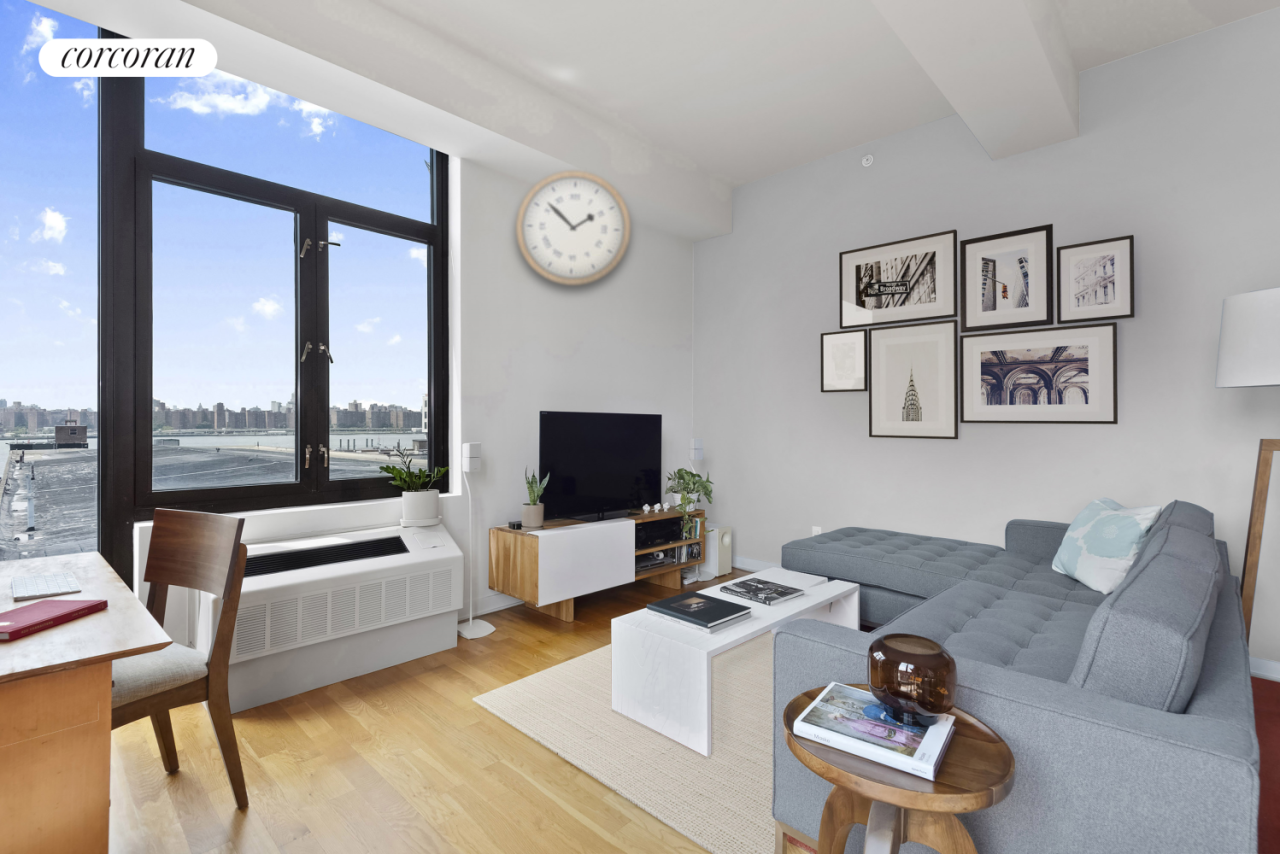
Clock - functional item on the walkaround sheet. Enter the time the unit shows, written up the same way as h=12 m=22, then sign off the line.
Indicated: h=1 m=52
